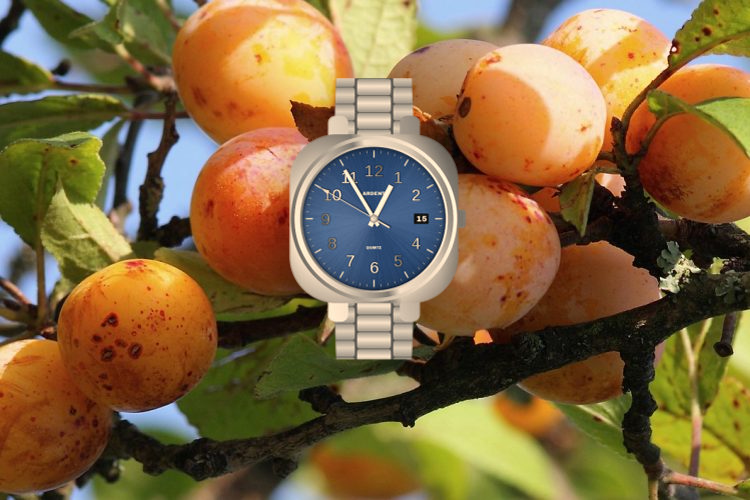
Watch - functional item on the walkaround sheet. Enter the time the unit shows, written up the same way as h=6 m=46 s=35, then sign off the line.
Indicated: h=12 m=54 s=50
